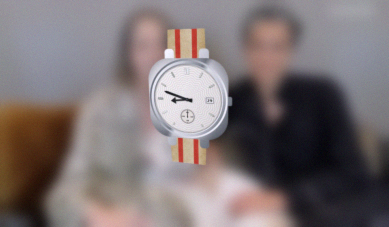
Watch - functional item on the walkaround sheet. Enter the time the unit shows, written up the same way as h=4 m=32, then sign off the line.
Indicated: h=8 m=48
